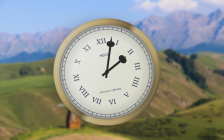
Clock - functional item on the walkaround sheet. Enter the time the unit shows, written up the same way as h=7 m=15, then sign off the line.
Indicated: h=2 m=3
